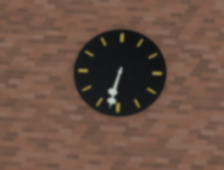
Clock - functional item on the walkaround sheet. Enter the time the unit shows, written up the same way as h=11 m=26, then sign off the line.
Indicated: h=6 m=32
